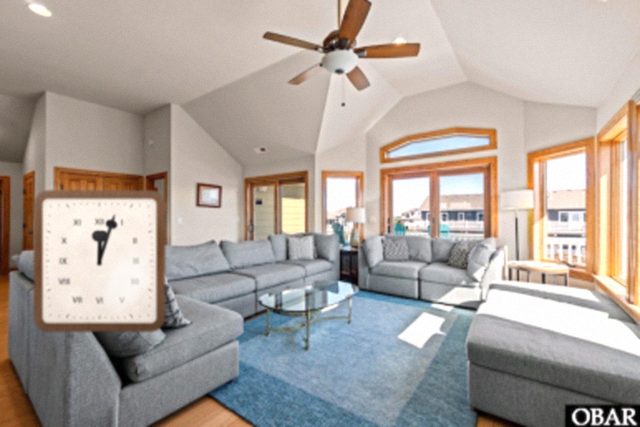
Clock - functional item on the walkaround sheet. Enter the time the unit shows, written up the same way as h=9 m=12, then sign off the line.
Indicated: h=12 m=3
